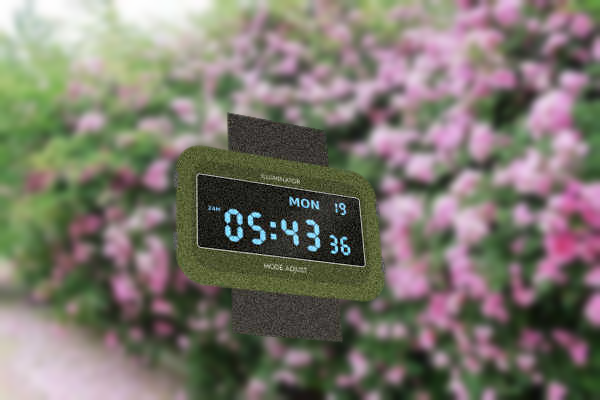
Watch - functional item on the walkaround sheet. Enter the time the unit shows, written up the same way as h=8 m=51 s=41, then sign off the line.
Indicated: h=5 m=43 s=36
